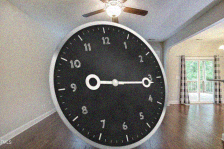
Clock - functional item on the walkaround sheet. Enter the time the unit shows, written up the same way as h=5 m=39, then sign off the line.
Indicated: h=9 m=16
